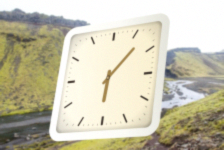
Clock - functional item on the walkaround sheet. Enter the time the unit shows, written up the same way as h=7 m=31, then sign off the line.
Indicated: h=6 m=7
